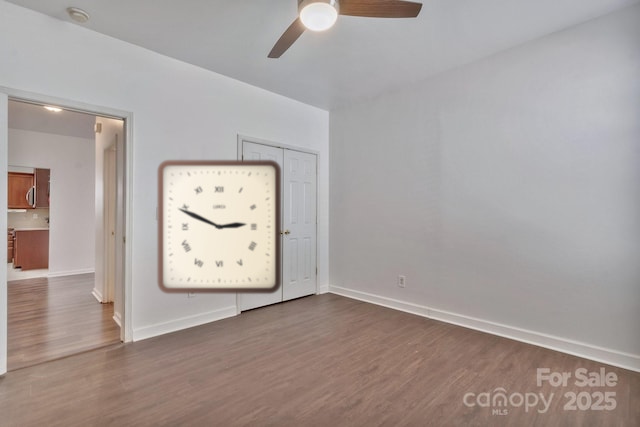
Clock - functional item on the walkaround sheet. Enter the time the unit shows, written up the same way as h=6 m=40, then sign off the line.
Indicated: h=2 m=49
